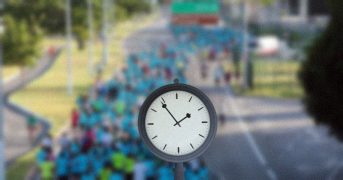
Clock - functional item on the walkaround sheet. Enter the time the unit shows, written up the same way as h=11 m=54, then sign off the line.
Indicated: h=1 m=54
